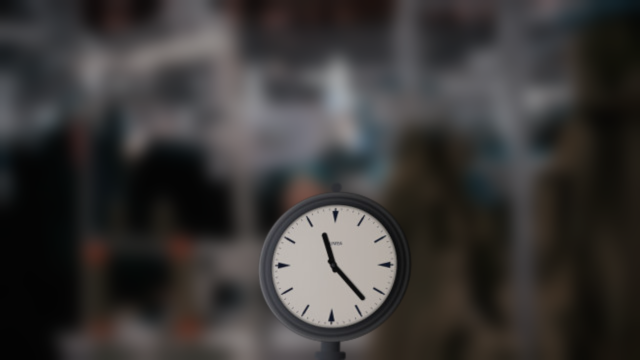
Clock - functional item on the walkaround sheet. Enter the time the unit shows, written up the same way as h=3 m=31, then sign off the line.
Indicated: h=11 m=23
